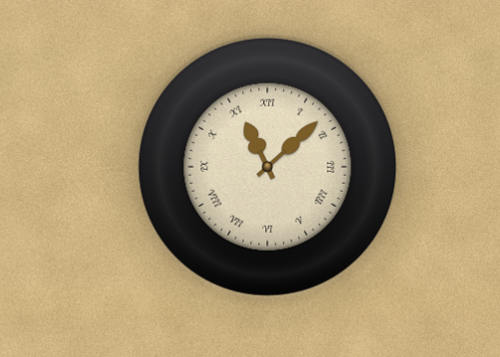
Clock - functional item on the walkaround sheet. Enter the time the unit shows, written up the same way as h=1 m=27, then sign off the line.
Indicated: h=11 m=8
